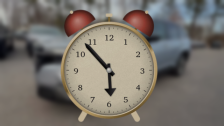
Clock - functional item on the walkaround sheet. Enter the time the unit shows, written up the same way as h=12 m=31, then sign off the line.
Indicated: h=5 m=53
